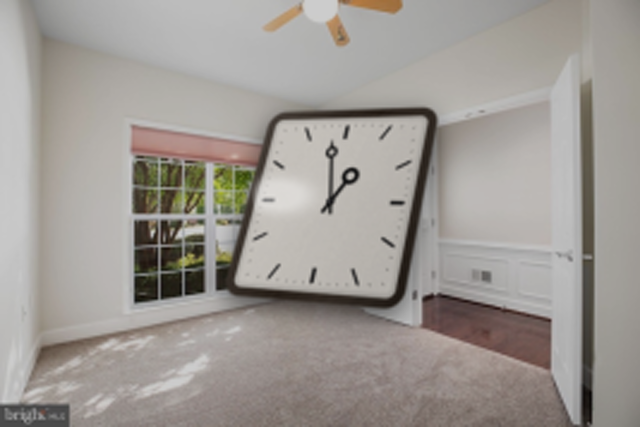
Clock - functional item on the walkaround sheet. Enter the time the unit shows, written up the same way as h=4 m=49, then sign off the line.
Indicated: h=12 m=58
